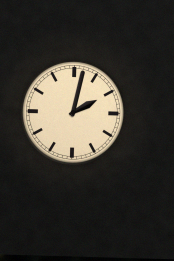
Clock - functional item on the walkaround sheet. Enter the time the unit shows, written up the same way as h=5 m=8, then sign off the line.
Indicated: h=2 m=2
